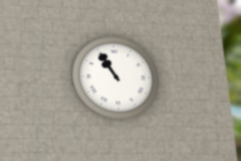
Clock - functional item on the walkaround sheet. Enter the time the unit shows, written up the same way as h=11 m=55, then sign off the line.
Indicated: h=10 m=55
